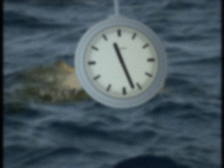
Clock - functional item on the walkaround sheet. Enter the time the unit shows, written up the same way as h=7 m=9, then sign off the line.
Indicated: h=11 m=27
